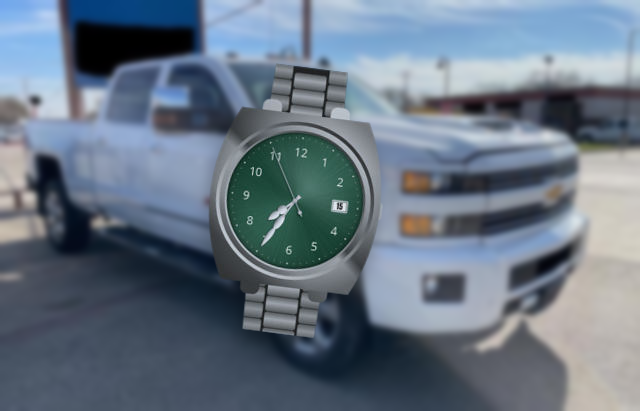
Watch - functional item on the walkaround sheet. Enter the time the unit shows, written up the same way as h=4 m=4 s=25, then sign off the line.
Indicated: h=7 m=34 s=55
